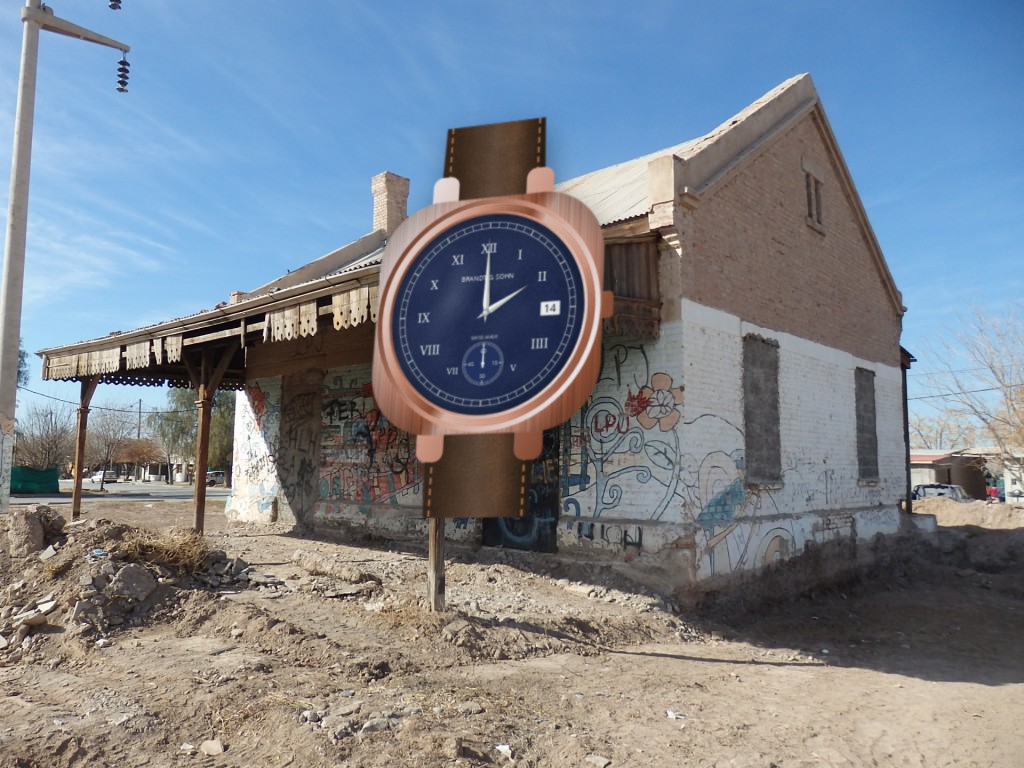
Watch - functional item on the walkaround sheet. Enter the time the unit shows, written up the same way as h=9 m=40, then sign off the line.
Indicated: h=2 m=0
